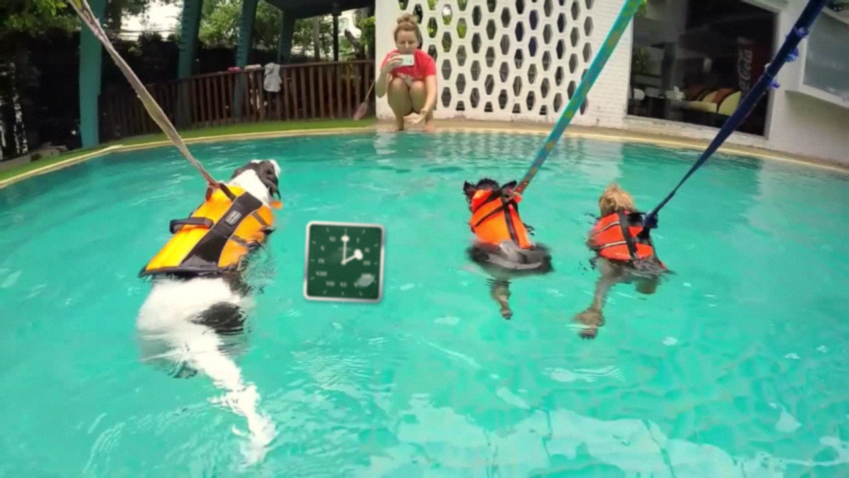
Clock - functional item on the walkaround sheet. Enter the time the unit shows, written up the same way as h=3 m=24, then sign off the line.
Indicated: h=2 m=0
